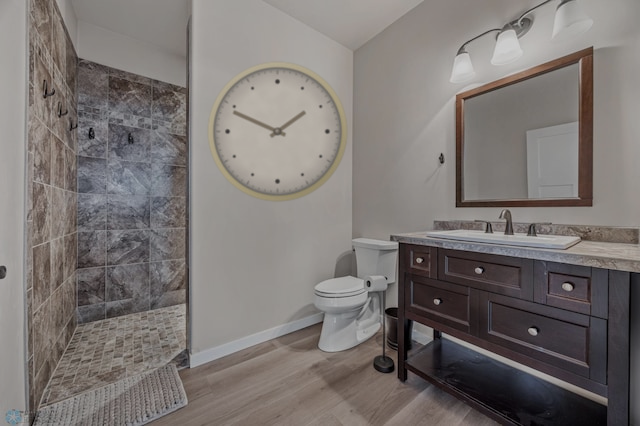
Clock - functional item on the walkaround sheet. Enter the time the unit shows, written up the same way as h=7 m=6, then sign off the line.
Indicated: h=1 m=49
